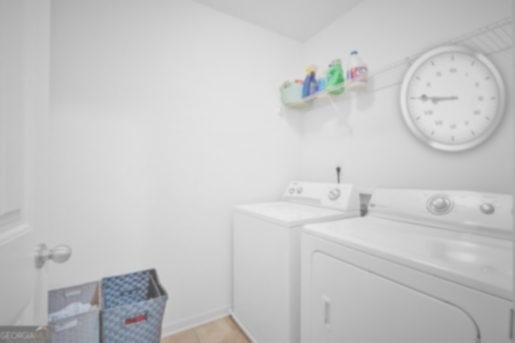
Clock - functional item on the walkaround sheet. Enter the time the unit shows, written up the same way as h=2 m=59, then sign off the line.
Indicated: h=8 m=45
